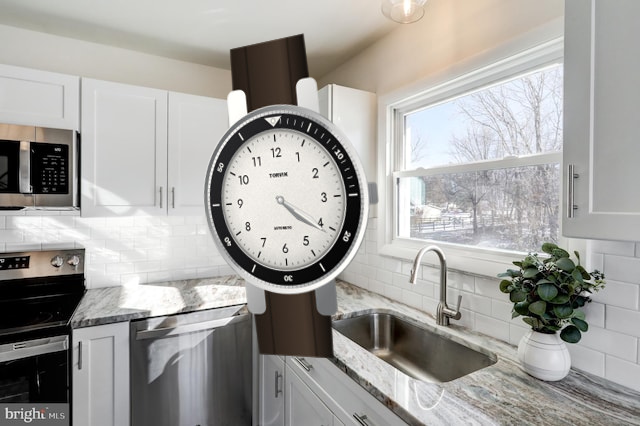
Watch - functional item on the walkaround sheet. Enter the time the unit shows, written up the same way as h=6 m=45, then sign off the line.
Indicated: h=4 m=21
